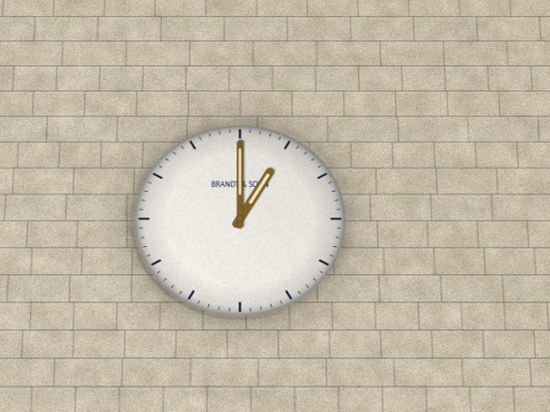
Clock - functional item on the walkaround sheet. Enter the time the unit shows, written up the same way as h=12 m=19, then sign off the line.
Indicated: h=1 m=0
